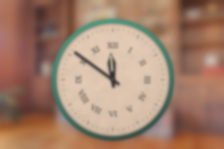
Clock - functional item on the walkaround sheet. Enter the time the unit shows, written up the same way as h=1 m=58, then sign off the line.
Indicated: h=11 m=51
